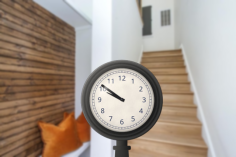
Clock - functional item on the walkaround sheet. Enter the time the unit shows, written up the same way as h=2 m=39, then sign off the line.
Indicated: h=9 m=51
